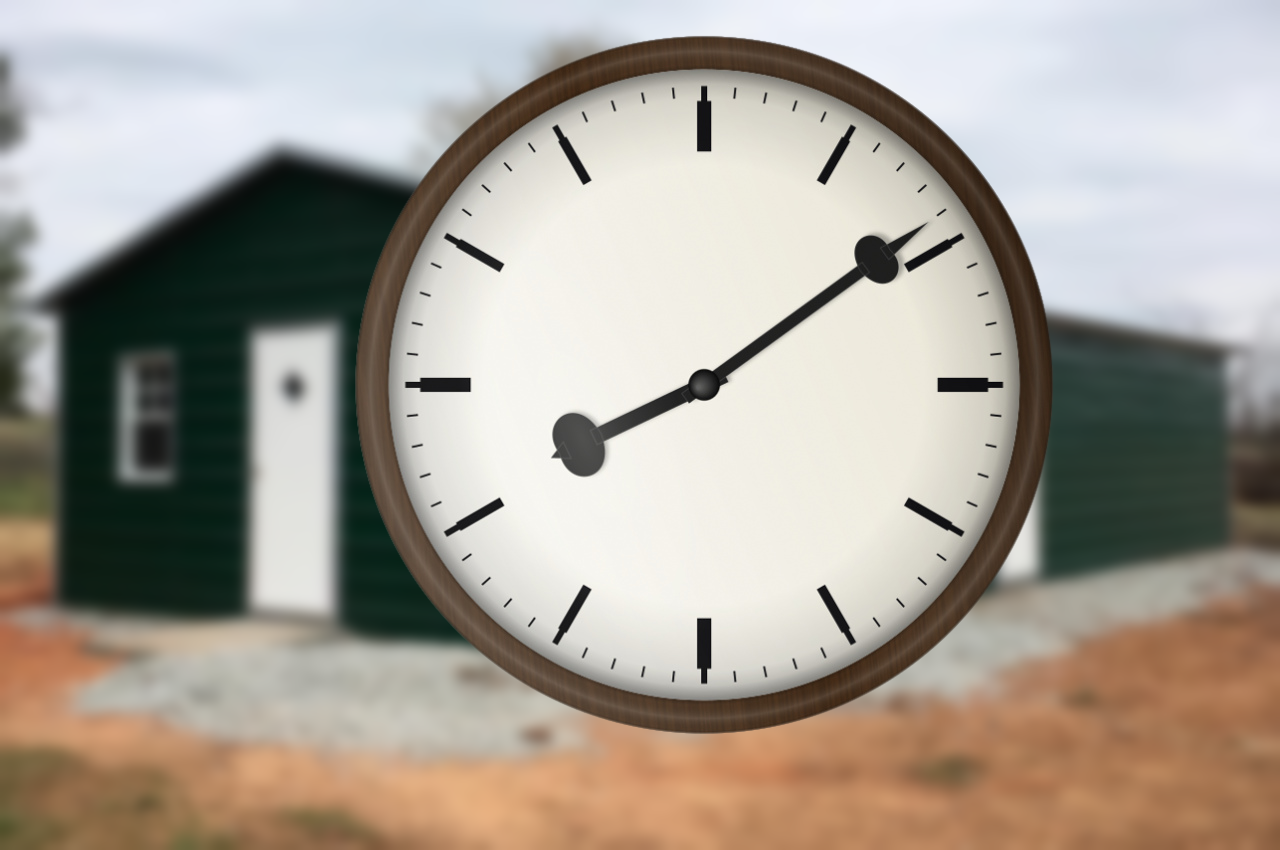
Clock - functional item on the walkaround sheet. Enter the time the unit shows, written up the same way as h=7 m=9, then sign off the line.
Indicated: h=8 m=9
